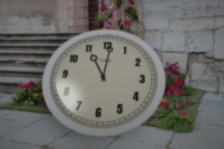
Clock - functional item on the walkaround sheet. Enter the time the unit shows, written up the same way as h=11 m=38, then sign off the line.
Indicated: h=11 m=1
